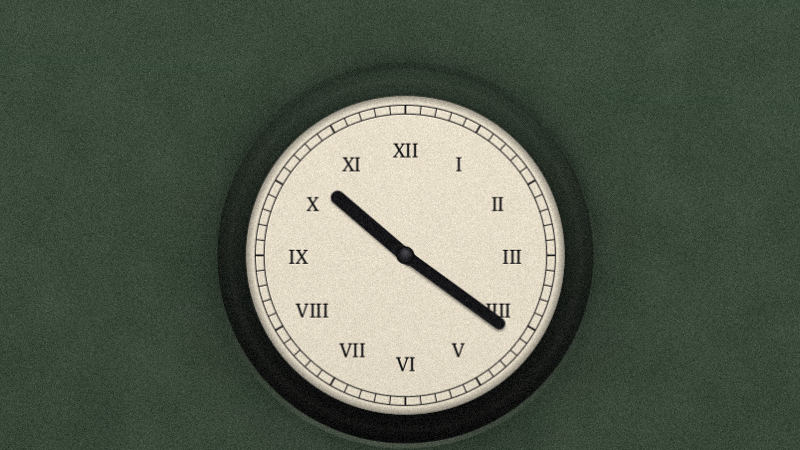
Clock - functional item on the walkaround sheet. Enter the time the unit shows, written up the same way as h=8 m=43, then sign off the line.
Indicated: h=10 m=21
